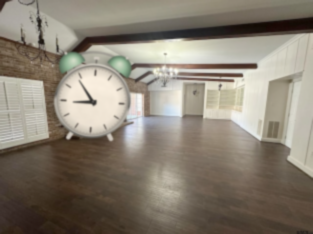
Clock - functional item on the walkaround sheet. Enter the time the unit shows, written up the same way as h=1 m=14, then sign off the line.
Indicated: h=8 m=54
